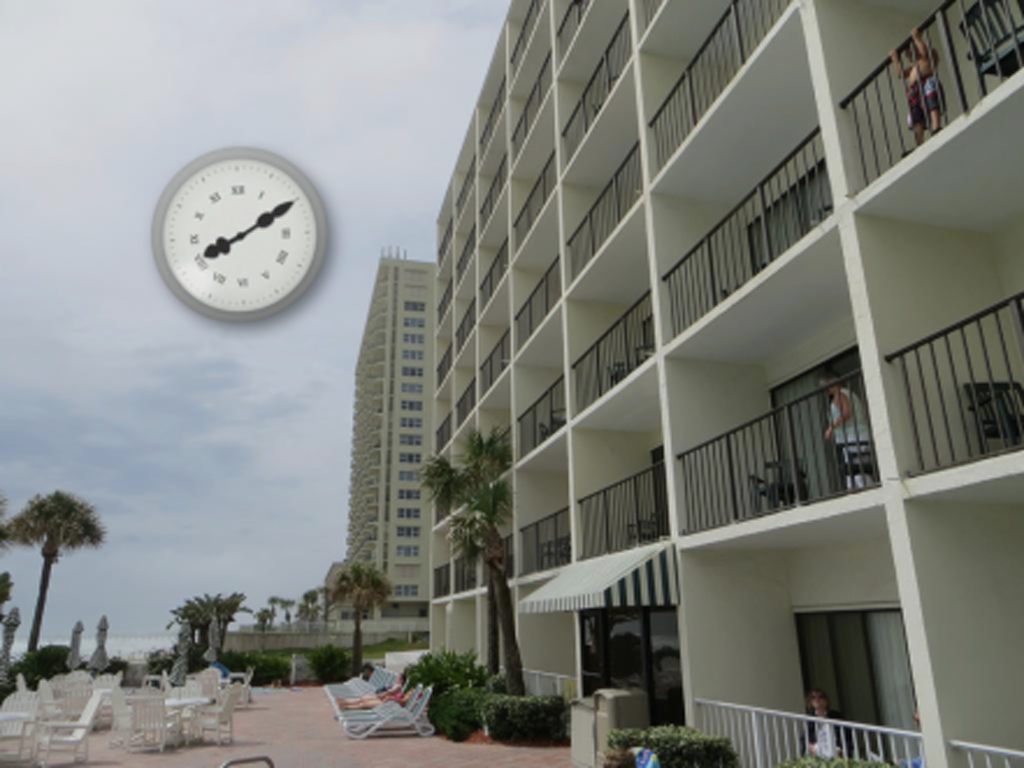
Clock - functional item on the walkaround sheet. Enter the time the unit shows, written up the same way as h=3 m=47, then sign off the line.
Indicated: h=8 m=10
